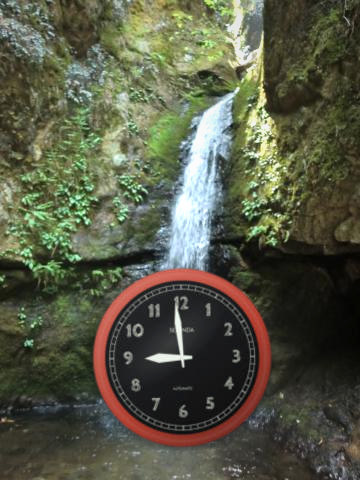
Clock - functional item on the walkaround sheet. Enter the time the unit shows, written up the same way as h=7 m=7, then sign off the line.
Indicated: h=8 m=59
